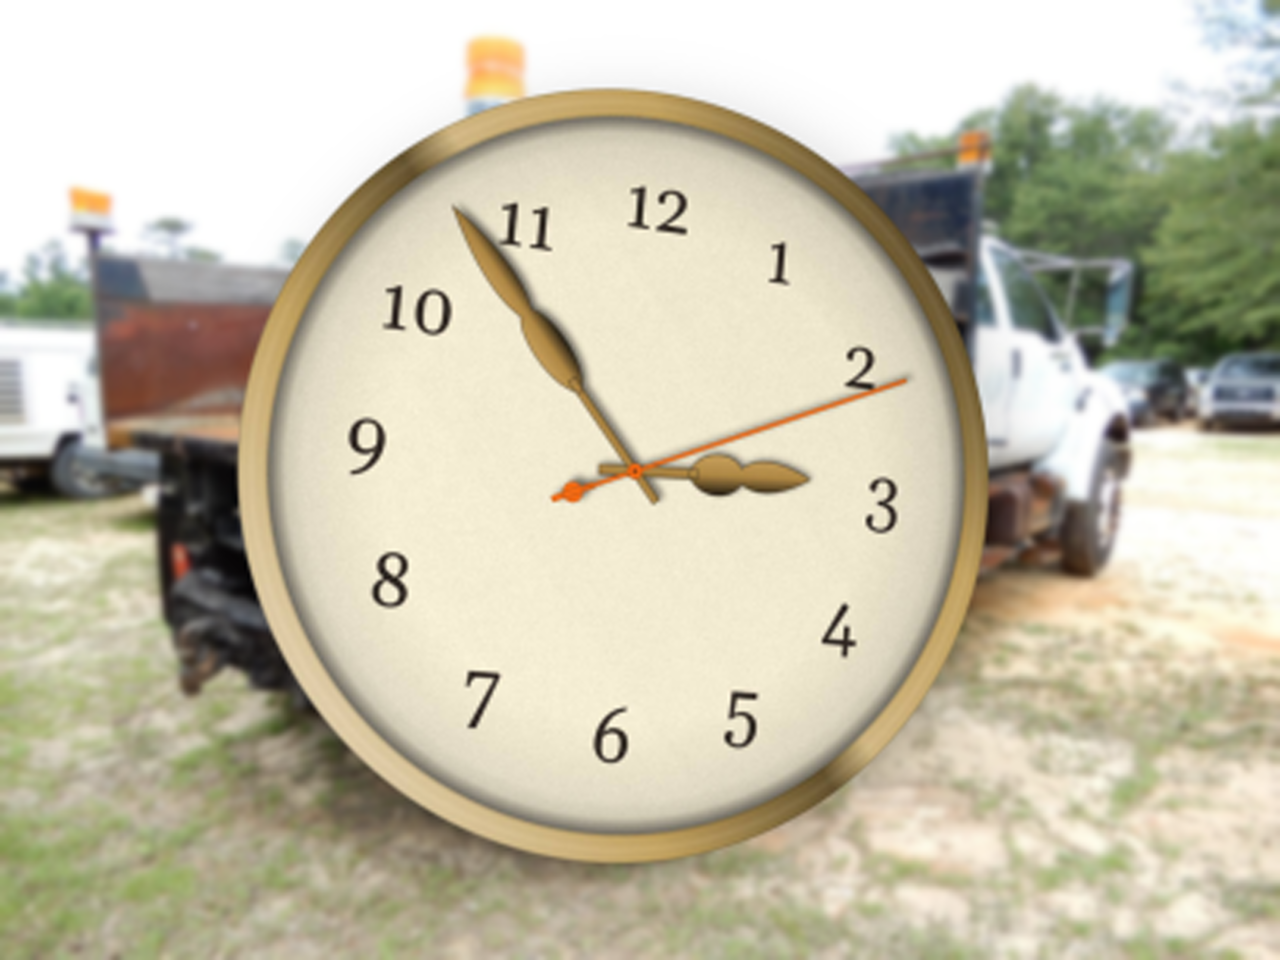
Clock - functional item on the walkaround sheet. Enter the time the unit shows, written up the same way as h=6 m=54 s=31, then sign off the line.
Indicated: h=2 m=53 s=11
